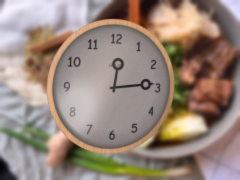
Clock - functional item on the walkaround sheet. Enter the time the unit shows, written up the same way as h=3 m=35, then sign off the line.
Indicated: h=12 m=14
